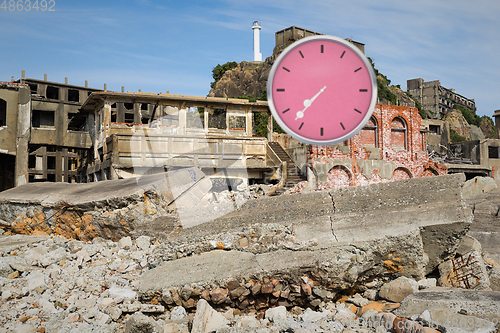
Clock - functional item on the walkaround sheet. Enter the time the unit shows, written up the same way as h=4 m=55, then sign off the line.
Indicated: h=7 m=37
